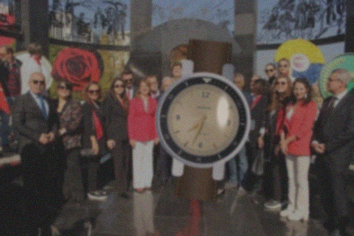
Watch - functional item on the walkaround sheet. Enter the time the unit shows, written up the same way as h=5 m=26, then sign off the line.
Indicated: h=7 m=33
